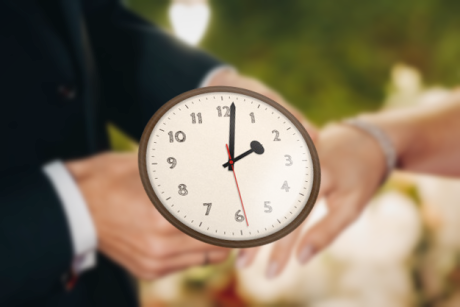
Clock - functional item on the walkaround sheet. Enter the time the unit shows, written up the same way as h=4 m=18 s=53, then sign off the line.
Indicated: h=2 m=1 s=29
